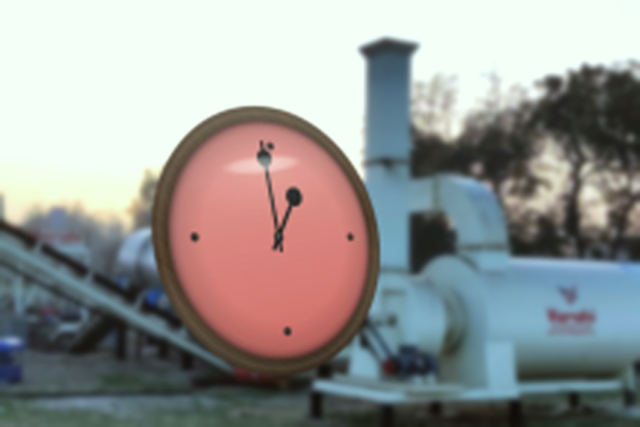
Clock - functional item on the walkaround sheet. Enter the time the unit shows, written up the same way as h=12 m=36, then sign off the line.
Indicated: h=12 m=59
